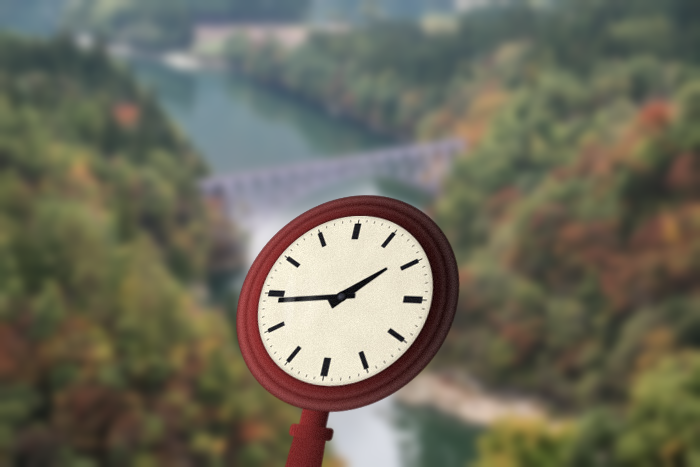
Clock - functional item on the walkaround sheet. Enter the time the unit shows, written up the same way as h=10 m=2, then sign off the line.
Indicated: h=1 m=44
